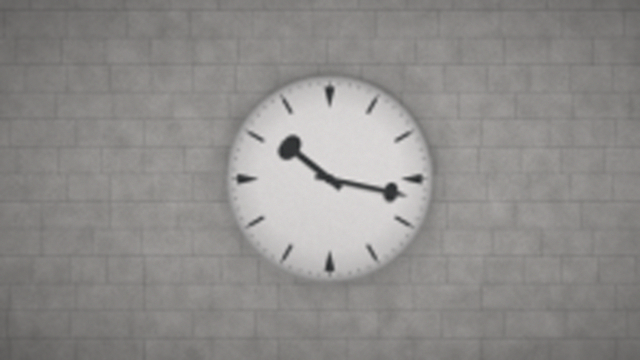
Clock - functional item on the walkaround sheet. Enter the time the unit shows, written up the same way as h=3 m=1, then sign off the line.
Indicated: h=10 m=17
